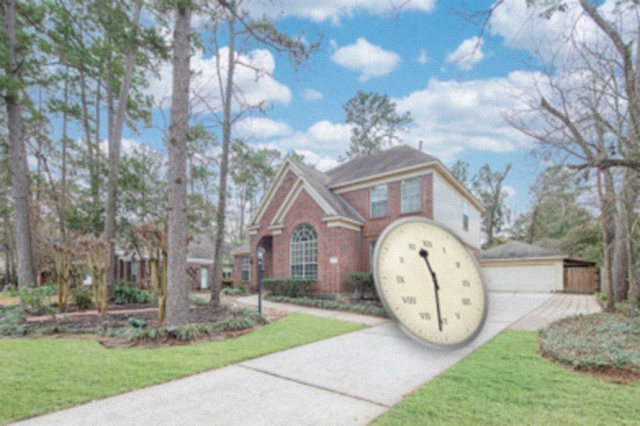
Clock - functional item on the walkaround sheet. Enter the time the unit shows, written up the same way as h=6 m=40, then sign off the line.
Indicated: h=11 m=31
